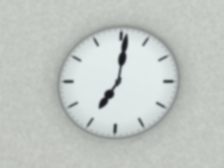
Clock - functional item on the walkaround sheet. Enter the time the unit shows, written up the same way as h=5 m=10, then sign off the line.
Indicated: h=7 m=1
